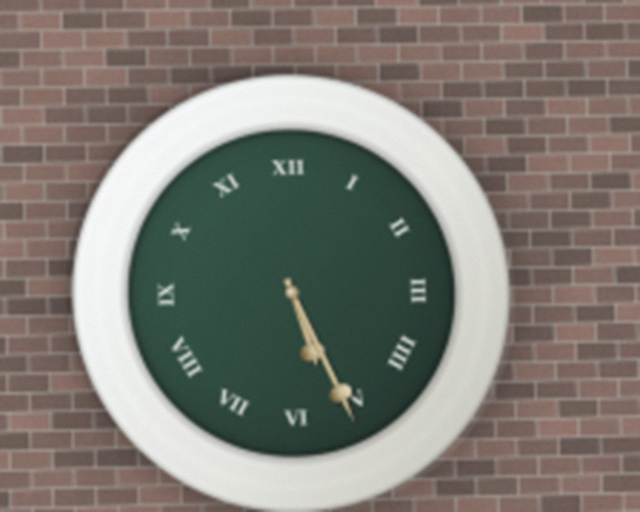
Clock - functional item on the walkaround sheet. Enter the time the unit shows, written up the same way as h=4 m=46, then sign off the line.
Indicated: h=5 m=26
